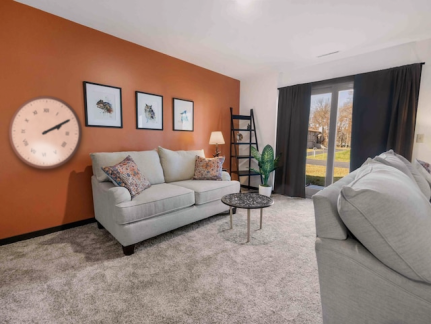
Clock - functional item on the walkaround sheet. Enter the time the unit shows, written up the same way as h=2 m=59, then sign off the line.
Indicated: h=2 m=10
